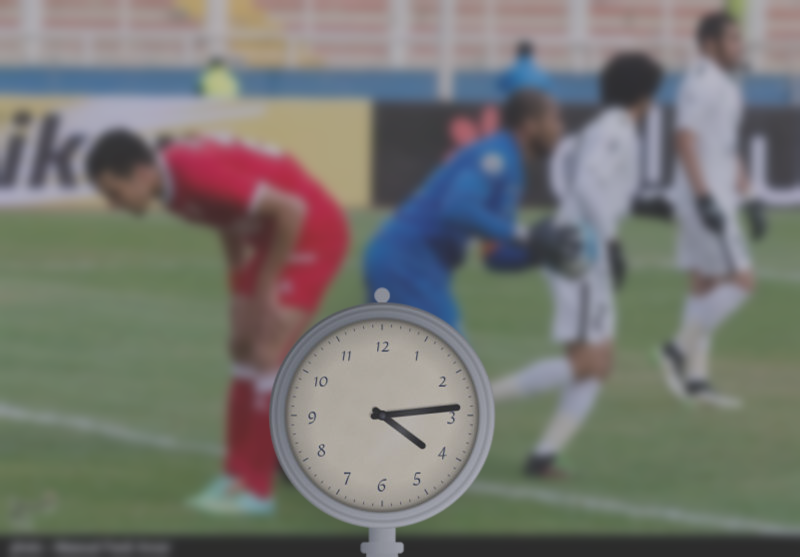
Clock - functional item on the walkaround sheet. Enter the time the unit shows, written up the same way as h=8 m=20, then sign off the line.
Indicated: h=4 m=14
